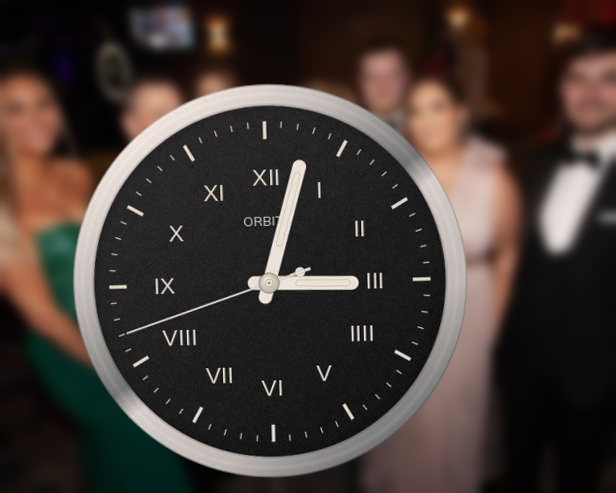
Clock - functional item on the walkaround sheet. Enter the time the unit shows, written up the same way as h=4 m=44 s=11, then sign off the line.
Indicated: h=3 m=2 s=42
